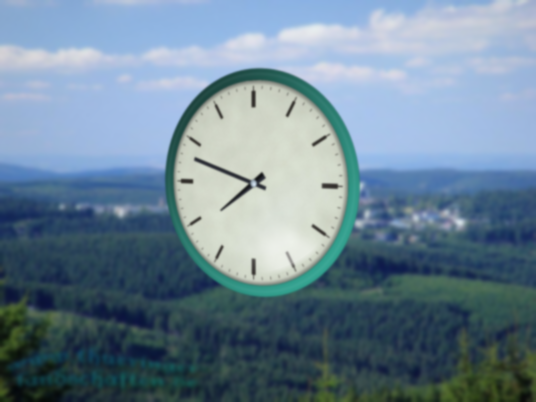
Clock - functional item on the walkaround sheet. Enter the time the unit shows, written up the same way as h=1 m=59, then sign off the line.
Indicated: h=7 m=48
